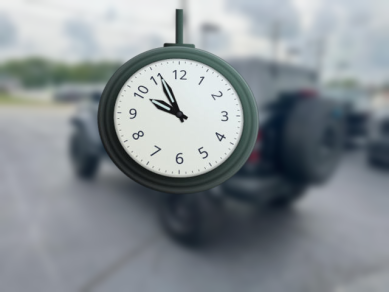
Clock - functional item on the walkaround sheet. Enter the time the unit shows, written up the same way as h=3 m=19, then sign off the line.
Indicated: h=9 m=56
